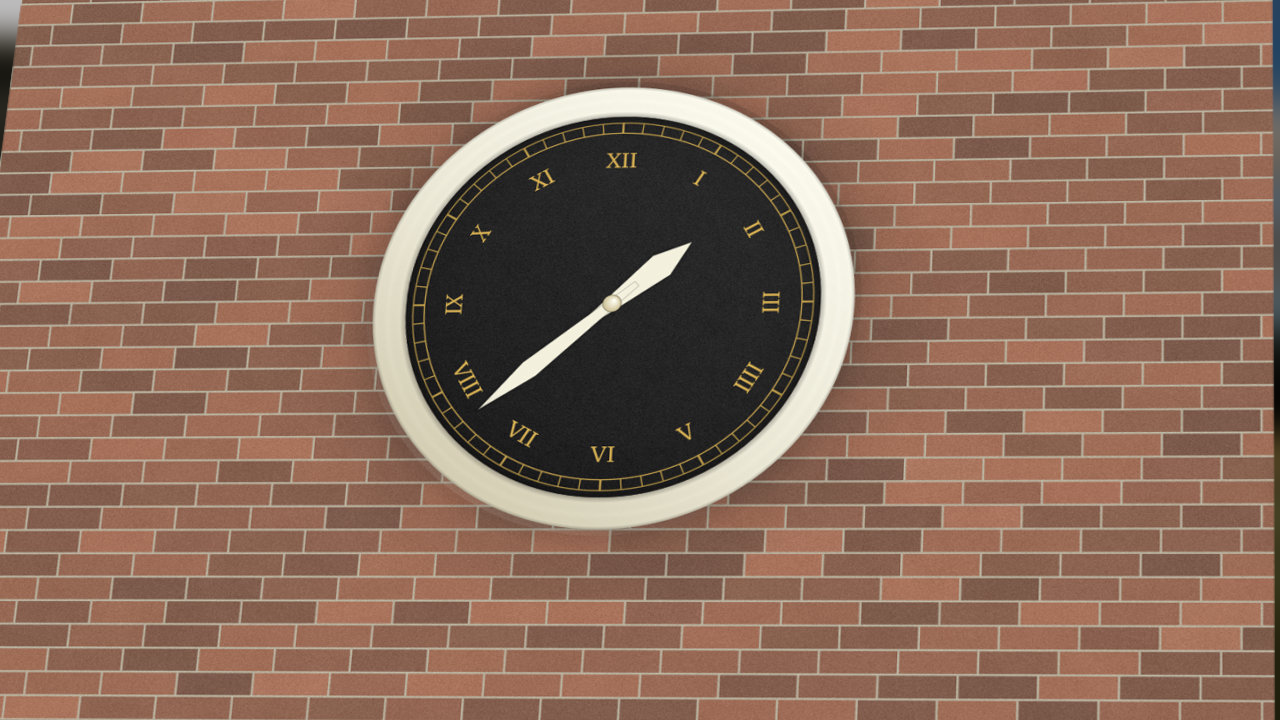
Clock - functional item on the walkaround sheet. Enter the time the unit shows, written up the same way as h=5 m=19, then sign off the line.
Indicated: h=1 m=38
